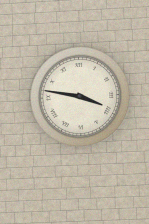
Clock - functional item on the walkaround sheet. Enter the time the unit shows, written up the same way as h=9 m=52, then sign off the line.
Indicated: h=3 m=47
